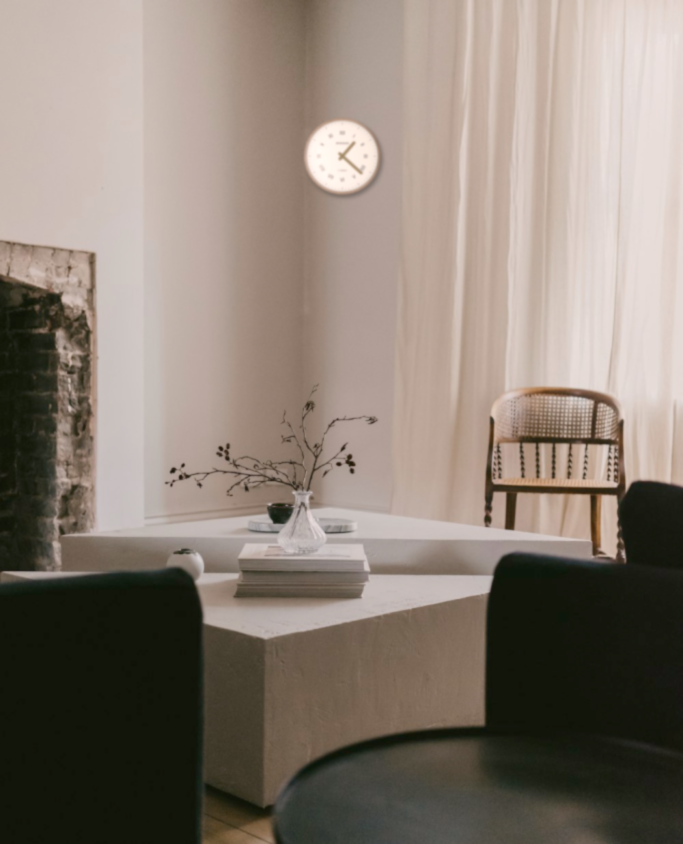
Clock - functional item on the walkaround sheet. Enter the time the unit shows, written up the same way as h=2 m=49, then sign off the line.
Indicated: h=1 m=22
